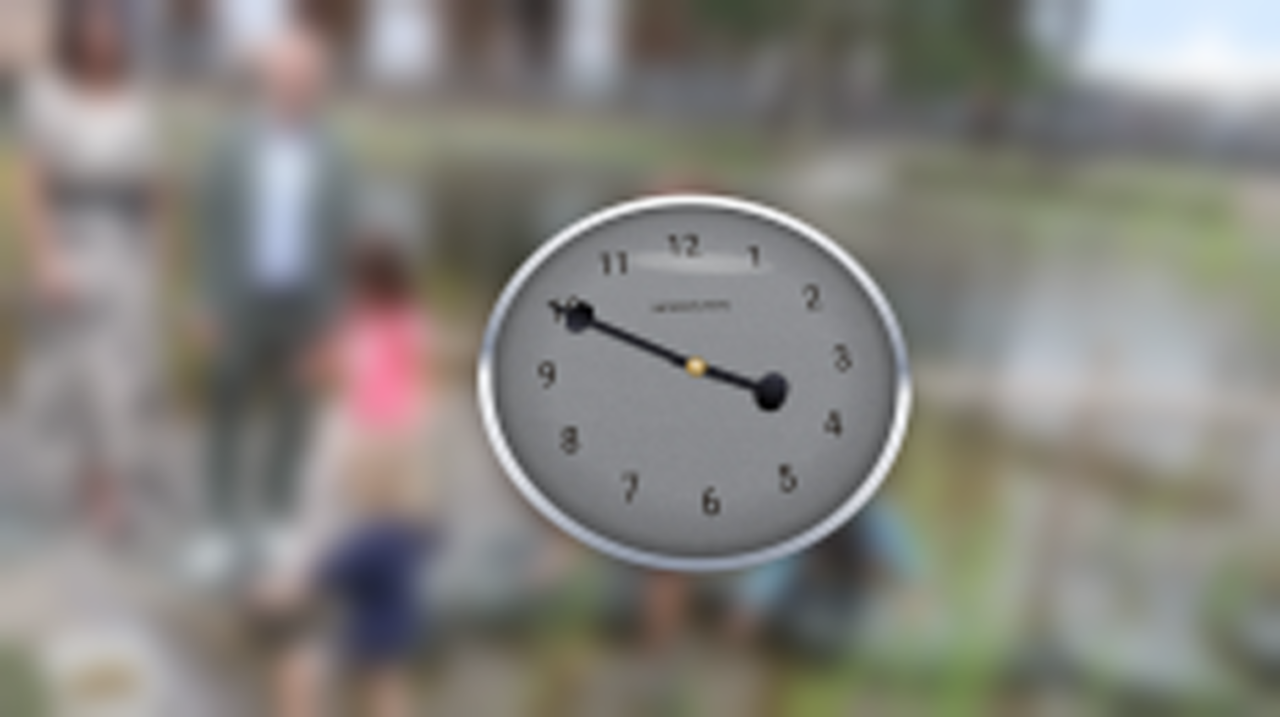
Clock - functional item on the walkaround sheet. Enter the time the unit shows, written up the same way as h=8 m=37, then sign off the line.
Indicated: h=3 m=50
